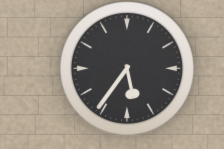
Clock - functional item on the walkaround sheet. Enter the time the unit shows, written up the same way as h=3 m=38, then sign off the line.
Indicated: h=5 m=36
